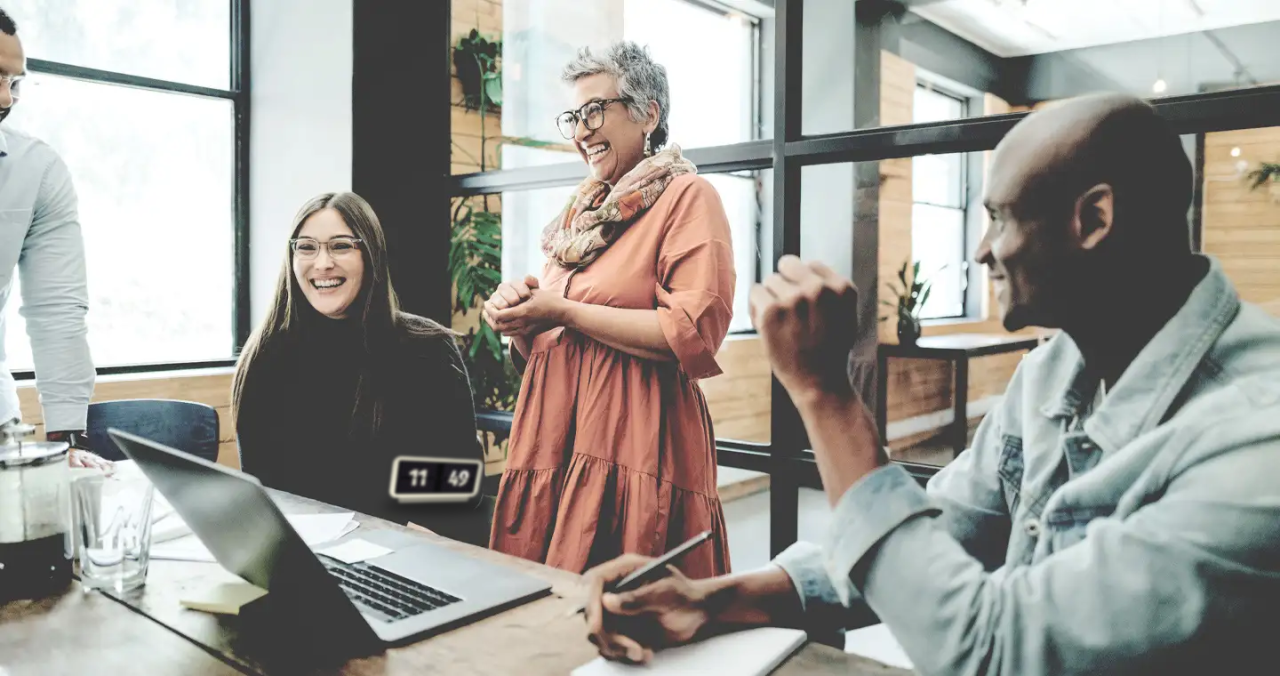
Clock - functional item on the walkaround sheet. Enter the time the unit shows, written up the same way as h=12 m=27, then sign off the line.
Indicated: h=11 m=49
